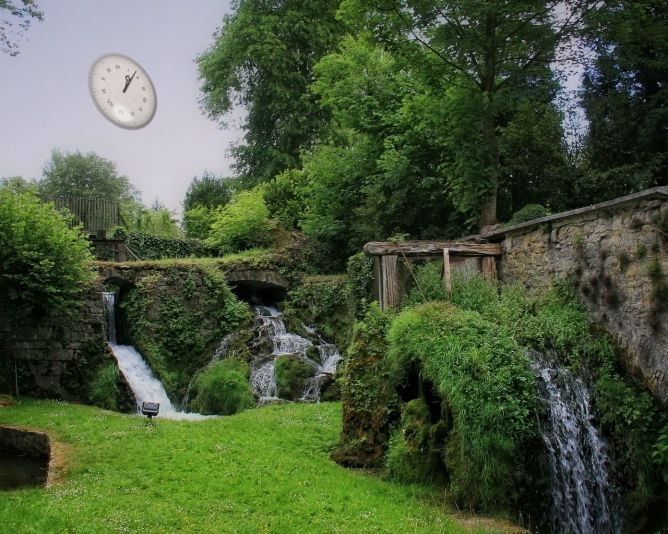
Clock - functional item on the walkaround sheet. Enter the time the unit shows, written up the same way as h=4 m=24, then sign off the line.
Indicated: h=1 m=8
